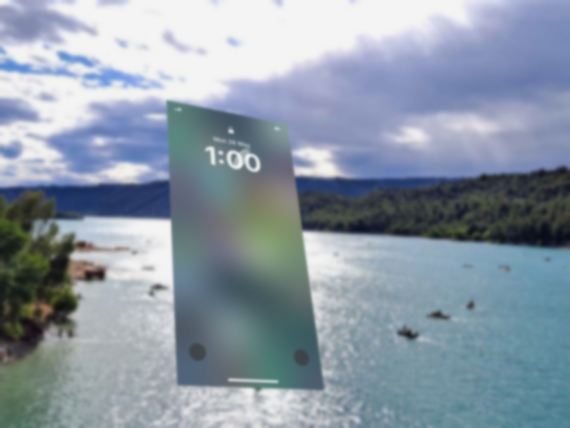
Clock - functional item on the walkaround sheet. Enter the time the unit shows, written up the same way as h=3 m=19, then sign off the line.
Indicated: h=1 m=0
